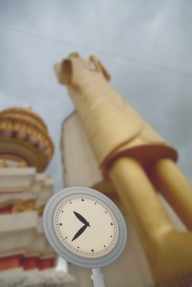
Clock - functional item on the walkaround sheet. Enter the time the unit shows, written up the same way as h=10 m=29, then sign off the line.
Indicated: h=10 m=38
